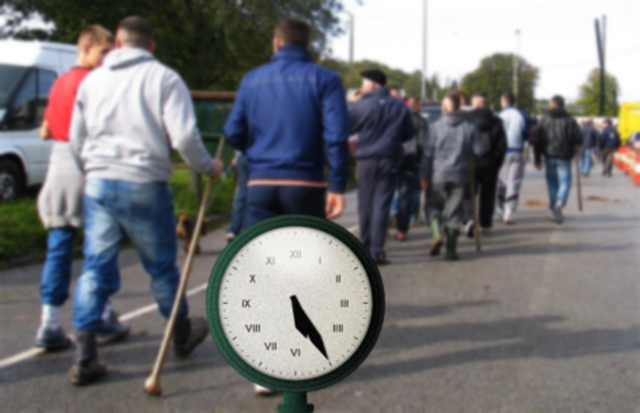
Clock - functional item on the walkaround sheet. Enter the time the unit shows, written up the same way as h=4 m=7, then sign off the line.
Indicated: h=5 m=25
